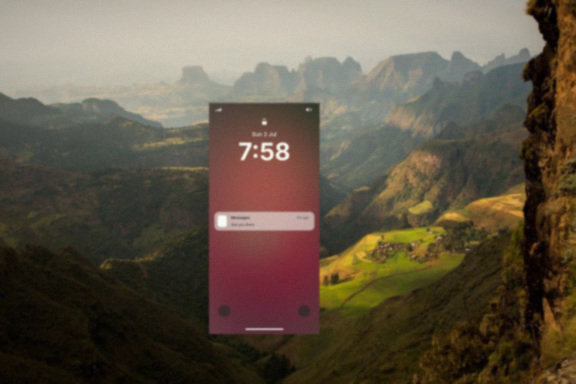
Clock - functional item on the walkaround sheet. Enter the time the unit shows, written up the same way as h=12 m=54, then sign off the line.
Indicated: h=7 m=58
